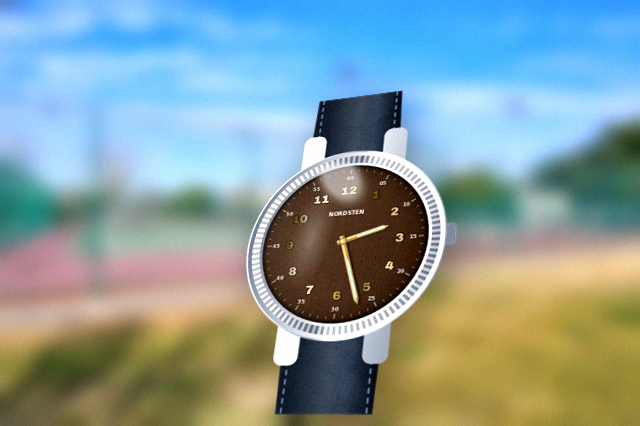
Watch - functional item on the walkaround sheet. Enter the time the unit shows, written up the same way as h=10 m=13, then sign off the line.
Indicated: h=2 m=27
